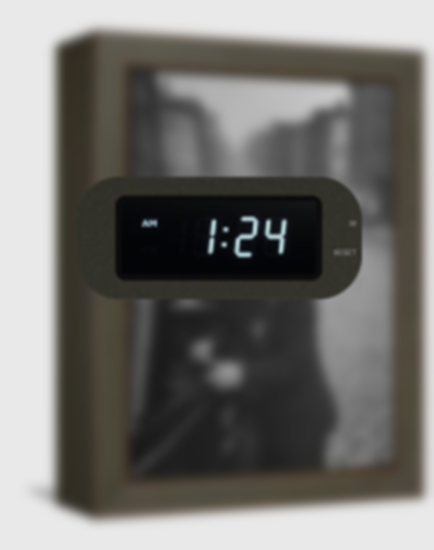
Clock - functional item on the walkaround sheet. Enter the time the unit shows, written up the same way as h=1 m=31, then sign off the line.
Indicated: h=1 m=24
